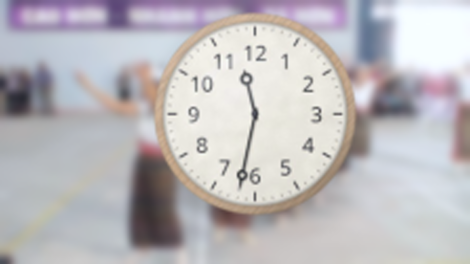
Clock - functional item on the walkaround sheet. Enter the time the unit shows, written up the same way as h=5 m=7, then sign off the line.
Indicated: h=11 m=32
